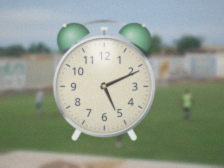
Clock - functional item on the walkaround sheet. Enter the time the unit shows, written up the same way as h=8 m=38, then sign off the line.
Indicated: h=5 m=11
